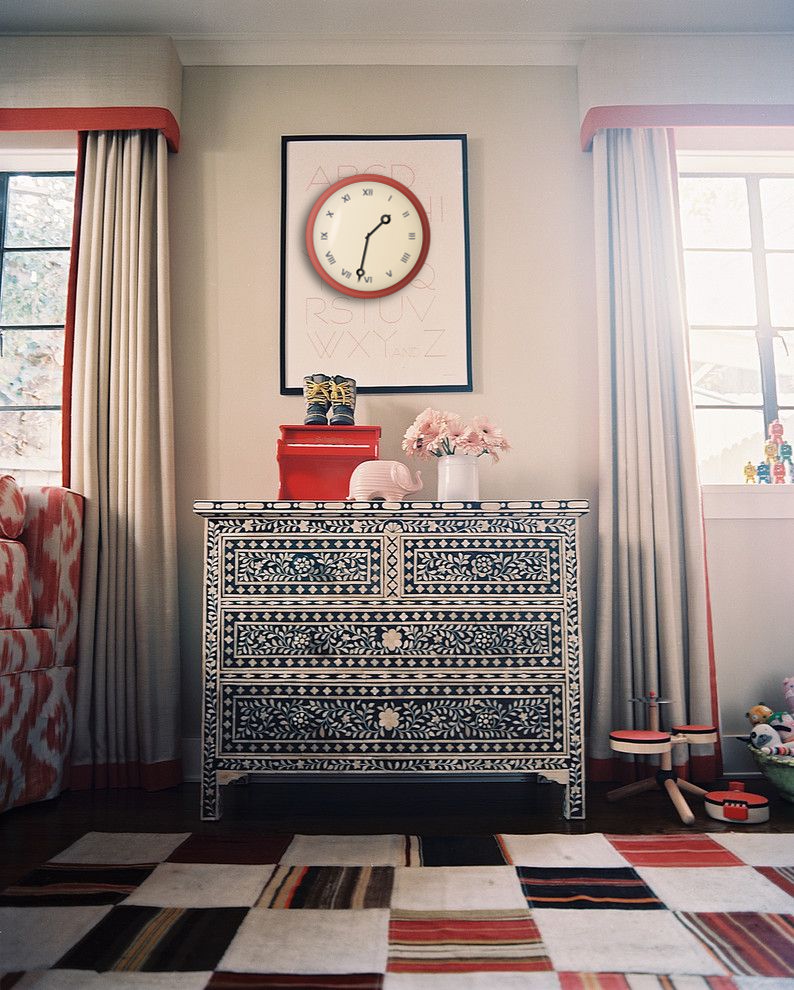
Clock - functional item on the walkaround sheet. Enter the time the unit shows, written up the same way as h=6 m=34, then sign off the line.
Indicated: h=1 m=32
